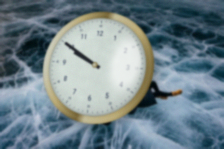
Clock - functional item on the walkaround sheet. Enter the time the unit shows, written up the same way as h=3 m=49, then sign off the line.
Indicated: h=9 m=50
